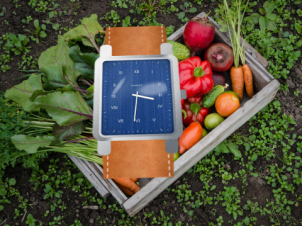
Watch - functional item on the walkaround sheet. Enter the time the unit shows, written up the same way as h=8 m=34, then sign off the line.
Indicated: h=3 m=31
